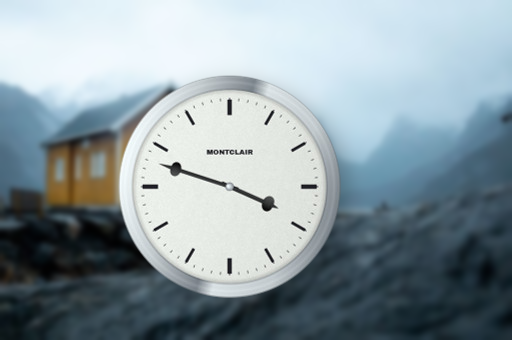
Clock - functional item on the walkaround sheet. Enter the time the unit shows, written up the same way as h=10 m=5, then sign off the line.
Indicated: h=3 m=48
